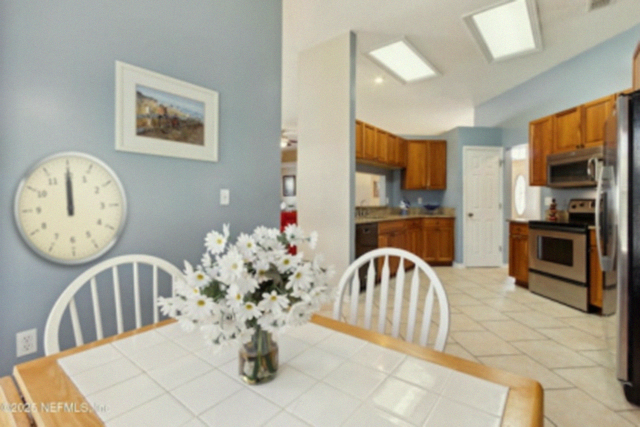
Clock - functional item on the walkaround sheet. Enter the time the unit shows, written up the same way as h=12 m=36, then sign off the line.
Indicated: h=12 m=0
